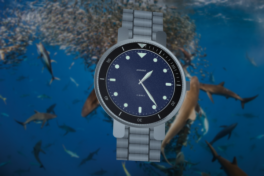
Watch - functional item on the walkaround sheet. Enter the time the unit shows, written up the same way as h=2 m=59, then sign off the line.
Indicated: h=1 m=24
